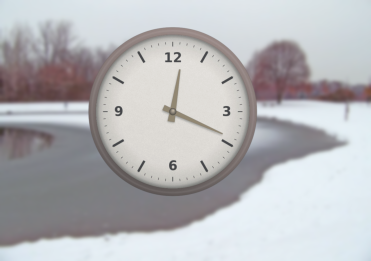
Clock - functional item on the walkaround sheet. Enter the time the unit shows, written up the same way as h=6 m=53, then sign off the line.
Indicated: h=12 m=19
